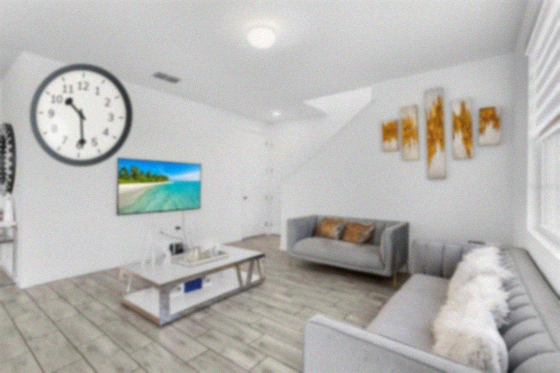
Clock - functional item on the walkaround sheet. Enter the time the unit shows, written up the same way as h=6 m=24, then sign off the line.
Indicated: h=10 m=29
